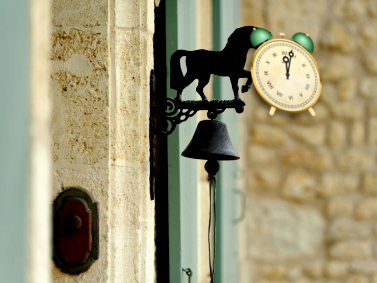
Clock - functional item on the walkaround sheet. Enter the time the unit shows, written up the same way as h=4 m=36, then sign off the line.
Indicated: h=12 m=3
